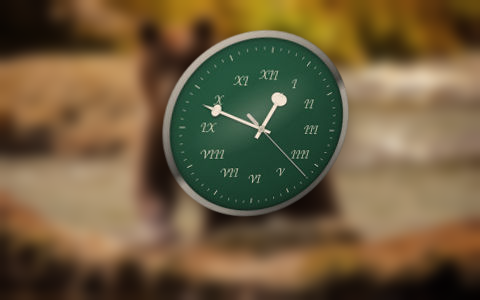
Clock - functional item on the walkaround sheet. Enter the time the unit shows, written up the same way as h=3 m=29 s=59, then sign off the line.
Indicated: h=12 m=48 s=22
